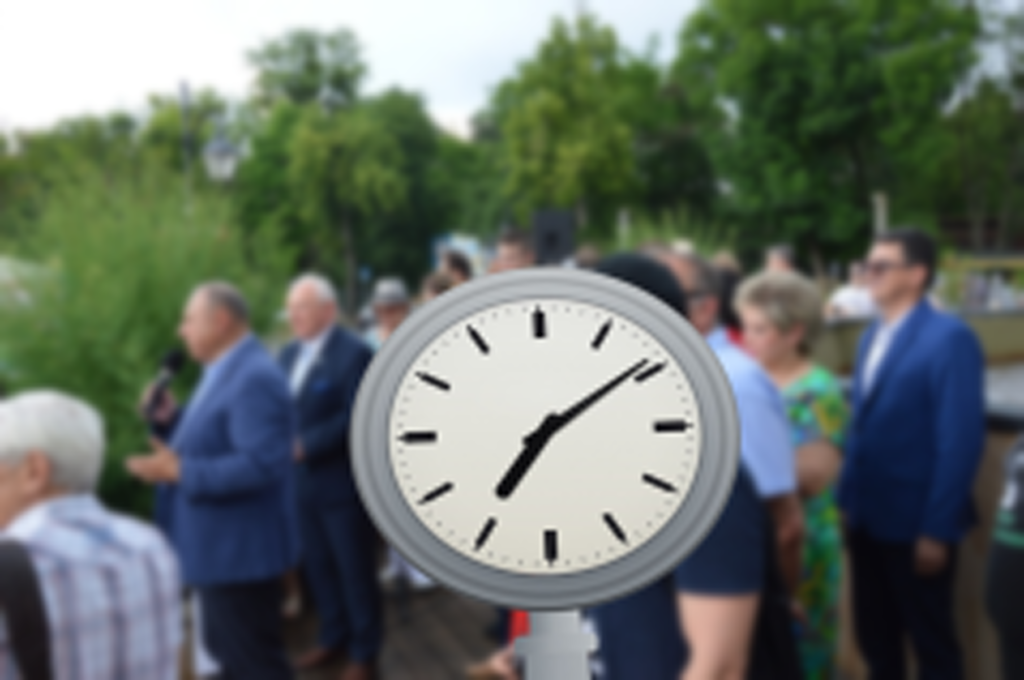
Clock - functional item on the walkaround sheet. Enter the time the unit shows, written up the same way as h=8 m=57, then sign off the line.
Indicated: h=7 m=9
